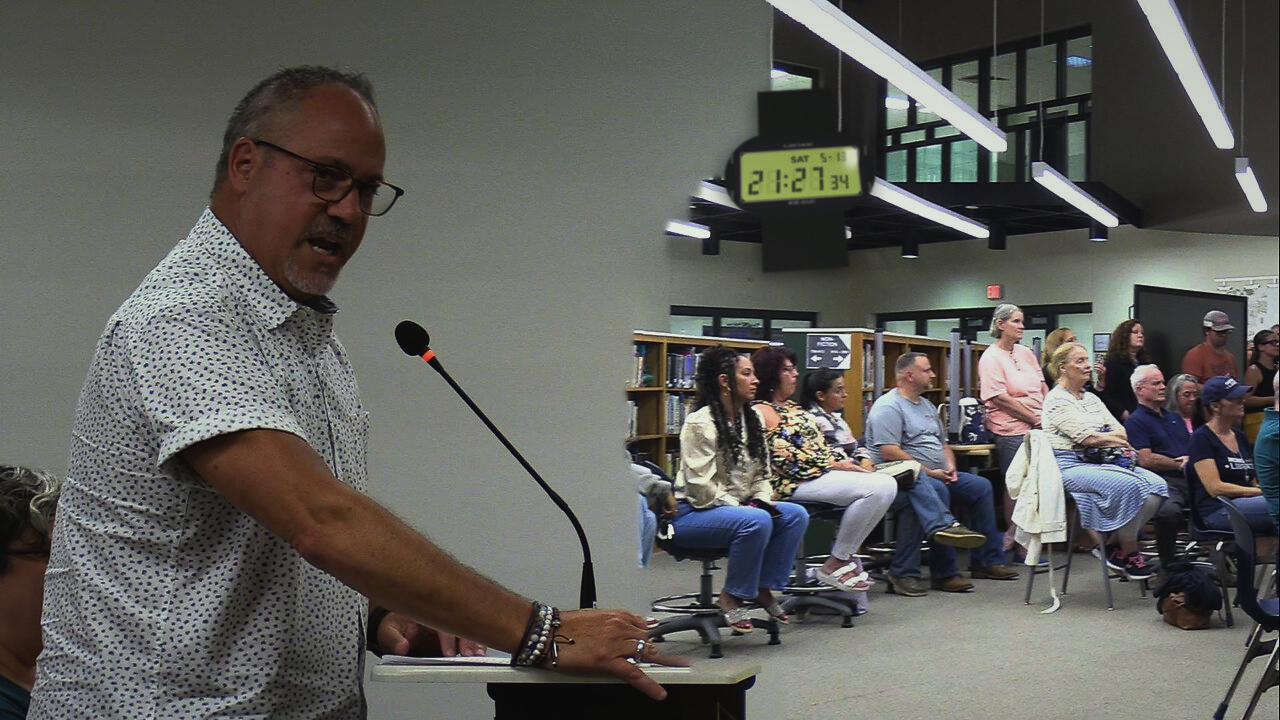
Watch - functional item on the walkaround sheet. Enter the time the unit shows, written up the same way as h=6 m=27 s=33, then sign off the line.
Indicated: h=21 m=27 s=34
